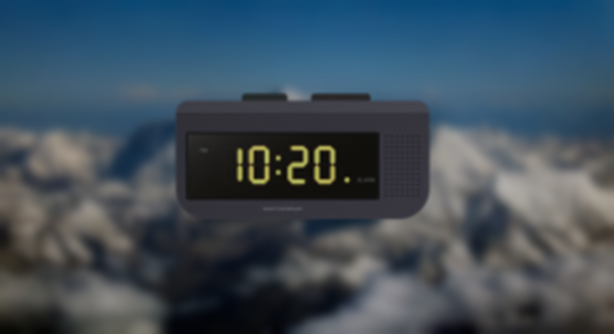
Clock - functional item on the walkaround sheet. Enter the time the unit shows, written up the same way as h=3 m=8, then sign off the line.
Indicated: h=10 m=20
